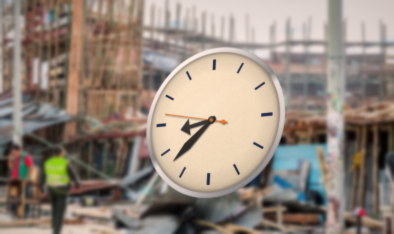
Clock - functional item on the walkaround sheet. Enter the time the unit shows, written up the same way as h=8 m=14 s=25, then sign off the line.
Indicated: h=8 m=37 s=47
